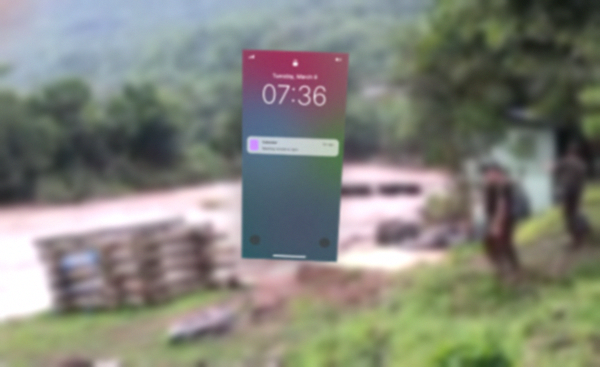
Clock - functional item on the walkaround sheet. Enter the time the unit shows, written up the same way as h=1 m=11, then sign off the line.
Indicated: h=7 m=36
